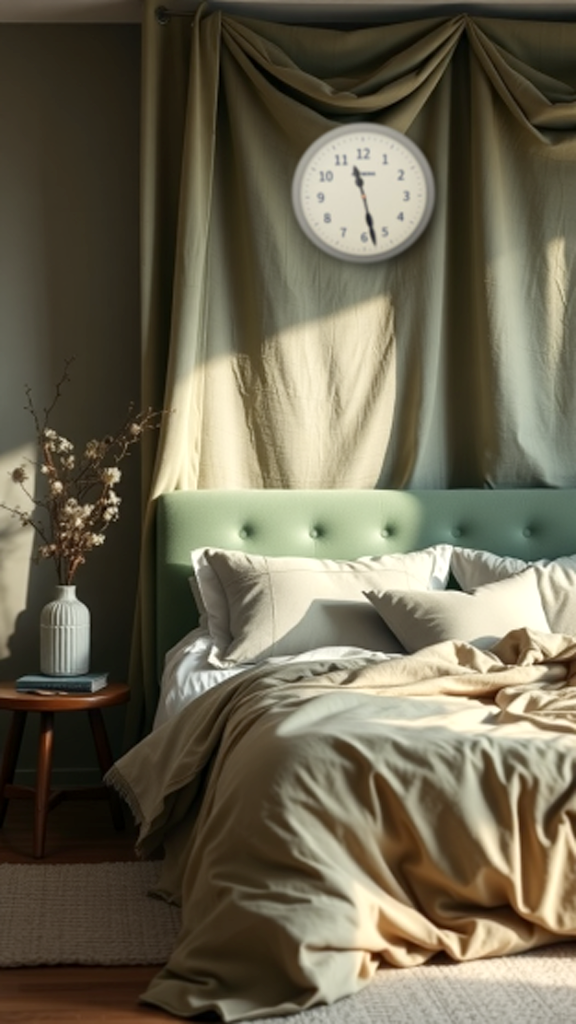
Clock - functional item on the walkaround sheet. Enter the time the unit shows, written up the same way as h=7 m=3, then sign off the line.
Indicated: h=11 m=28
